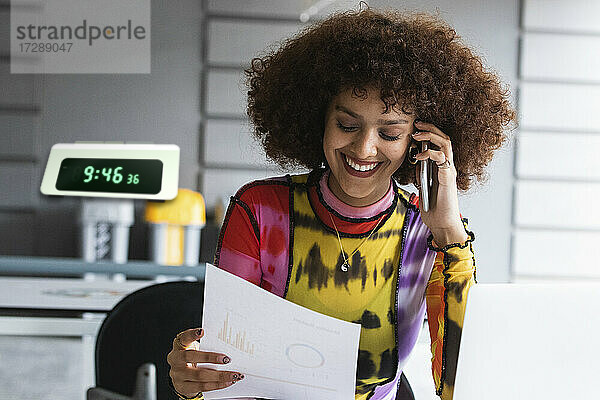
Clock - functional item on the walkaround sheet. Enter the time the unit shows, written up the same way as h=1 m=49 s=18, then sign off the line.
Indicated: h=9 m=46 s=36
